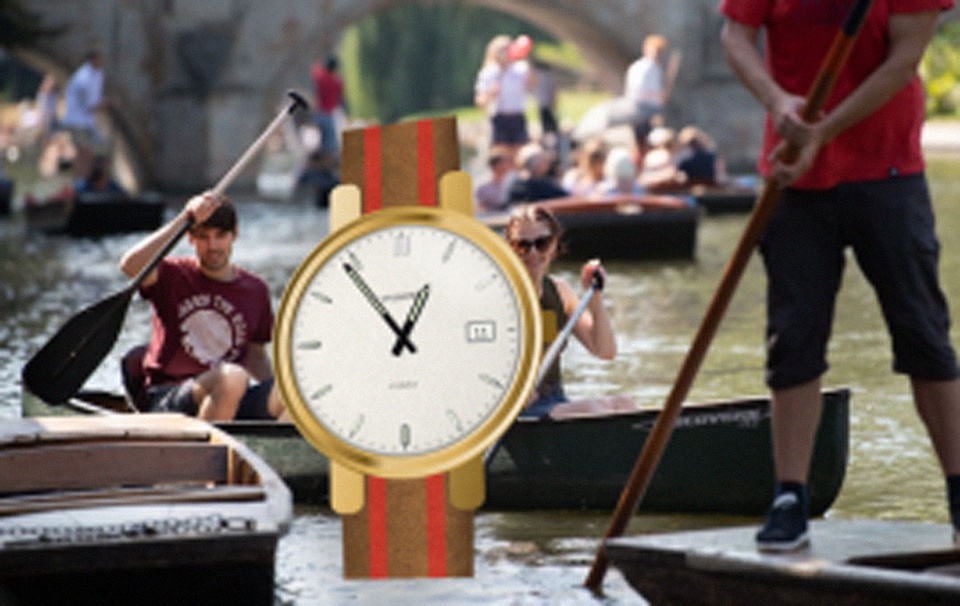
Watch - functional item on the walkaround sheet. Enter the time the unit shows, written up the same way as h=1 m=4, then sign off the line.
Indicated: h=12 m=54
